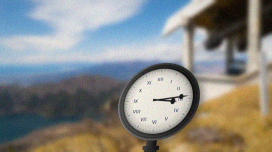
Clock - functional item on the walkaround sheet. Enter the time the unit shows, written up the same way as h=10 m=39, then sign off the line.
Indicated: h=3 m=14
